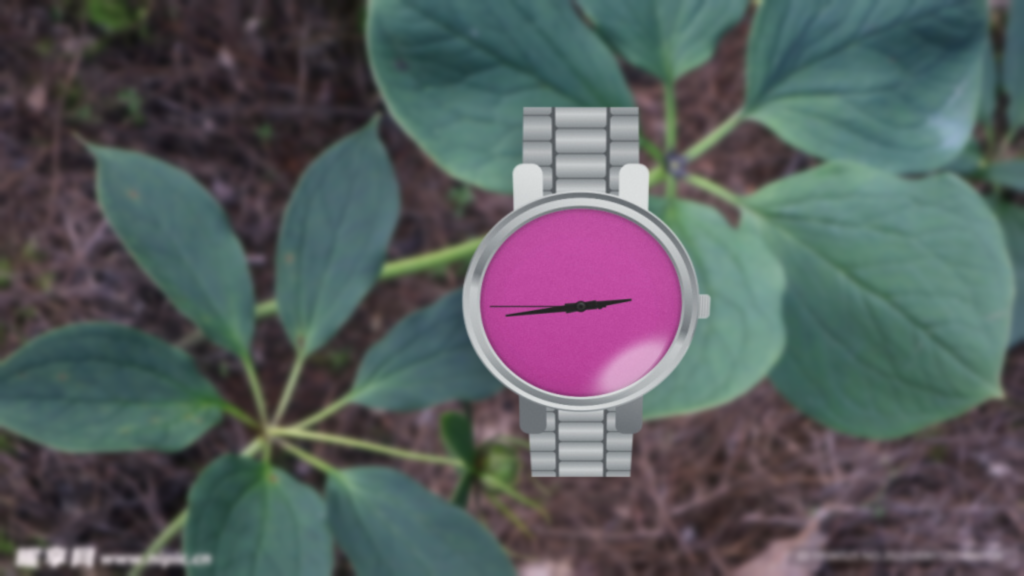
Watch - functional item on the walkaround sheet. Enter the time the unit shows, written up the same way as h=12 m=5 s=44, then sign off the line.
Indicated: h=2 m=43 s=45
